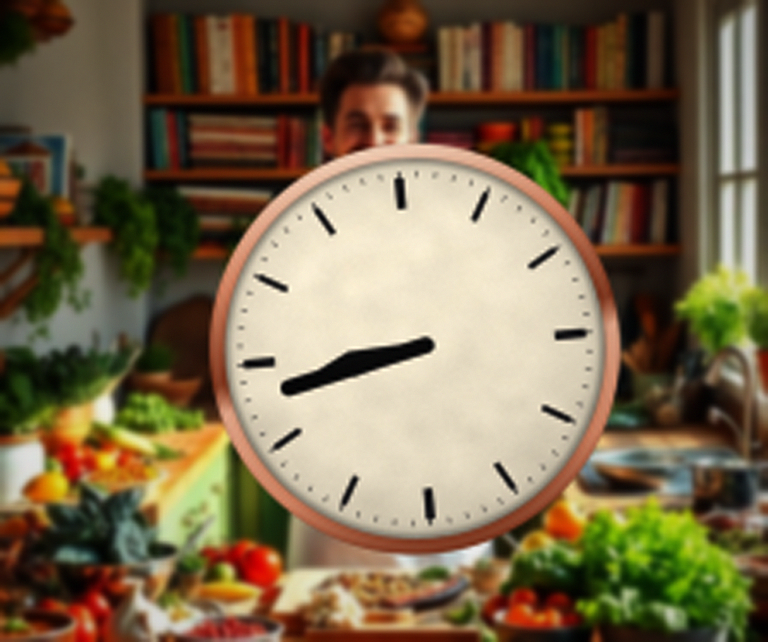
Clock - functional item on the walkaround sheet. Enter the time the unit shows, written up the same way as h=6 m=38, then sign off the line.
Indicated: h=8 m=43
